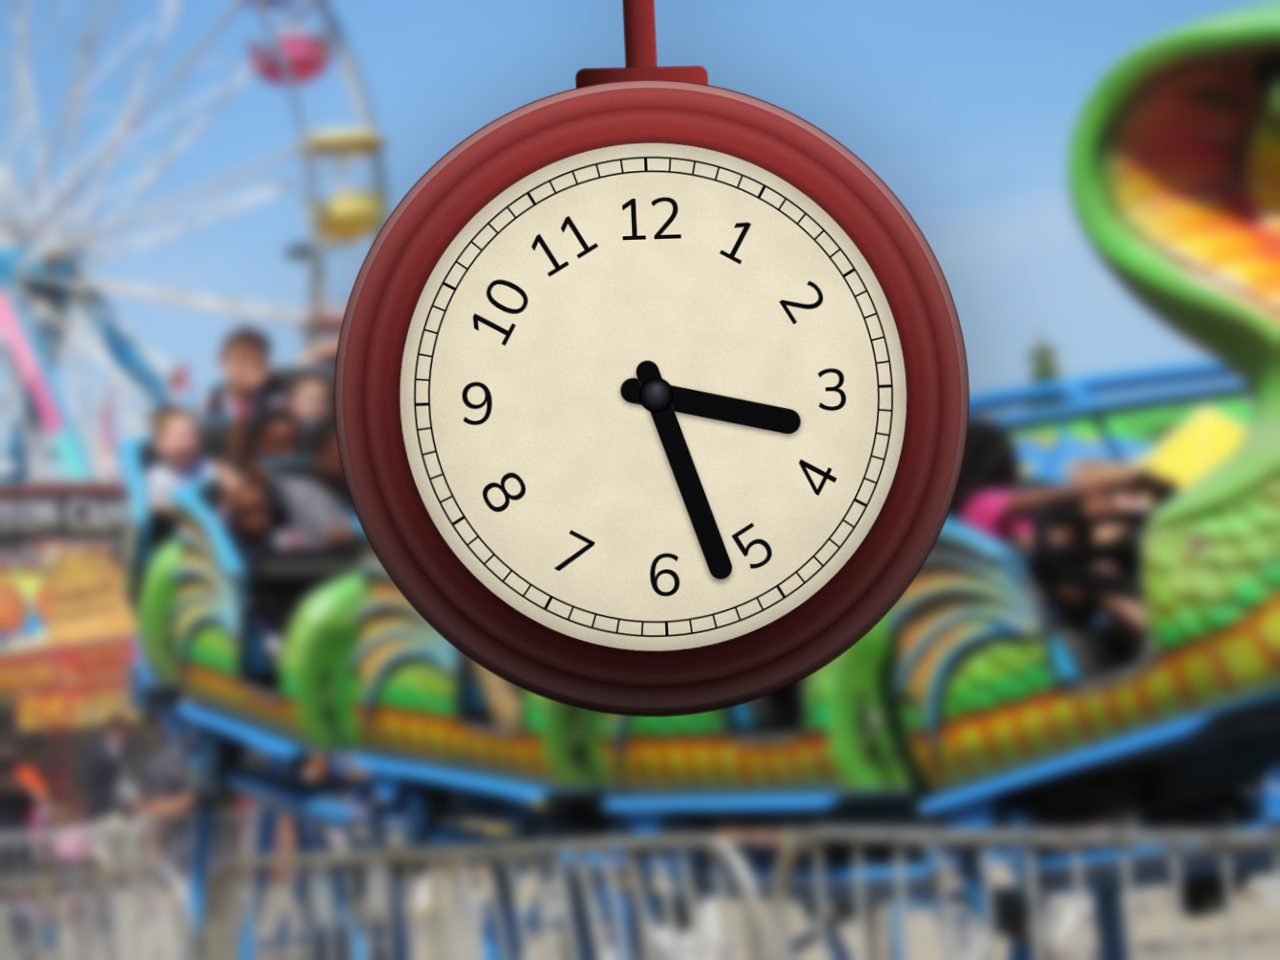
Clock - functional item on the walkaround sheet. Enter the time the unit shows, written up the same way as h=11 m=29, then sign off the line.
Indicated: h=3 m=27
